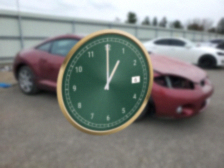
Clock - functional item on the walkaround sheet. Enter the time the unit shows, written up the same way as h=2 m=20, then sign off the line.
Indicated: h=1 m=0
